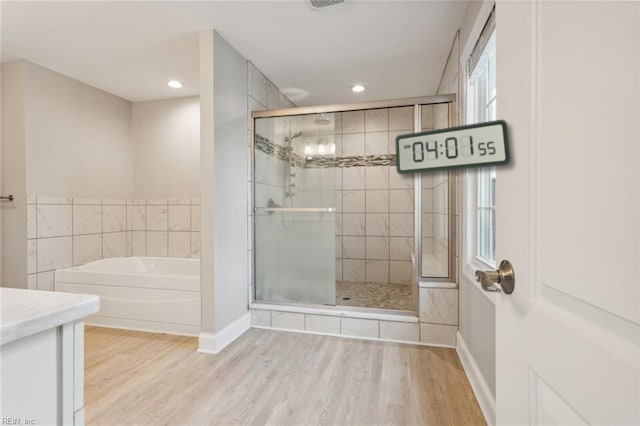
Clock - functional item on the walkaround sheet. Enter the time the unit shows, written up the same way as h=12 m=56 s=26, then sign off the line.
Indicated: h=4 m=1 s=55
